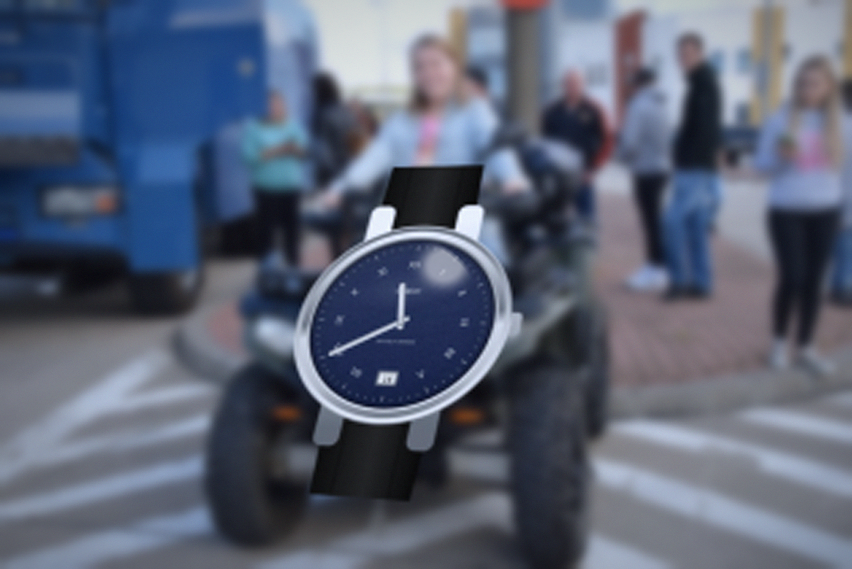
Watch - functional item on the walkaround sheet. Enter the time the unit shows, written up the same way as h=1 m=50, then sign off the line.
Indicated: h=11 m=40
